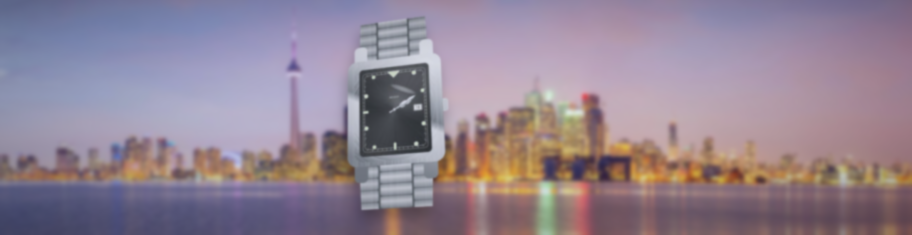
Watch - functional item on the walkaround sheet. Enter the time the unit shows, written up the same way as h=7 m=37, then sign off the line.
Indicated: h=2 m=10
